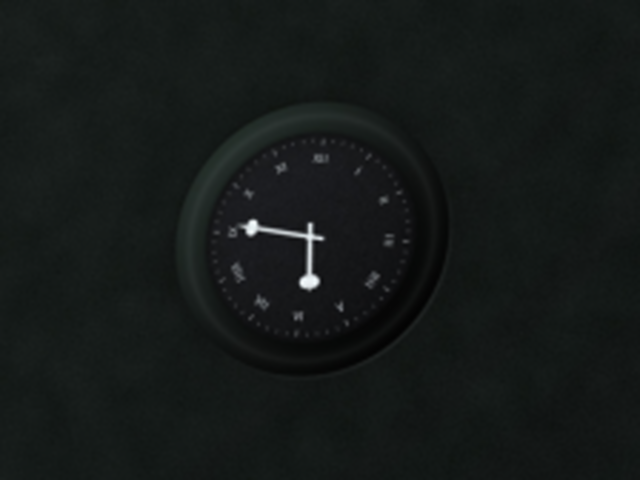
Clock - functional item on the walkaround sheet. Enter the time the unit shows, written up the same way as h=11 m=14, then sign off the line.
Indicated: h=5 m=46
